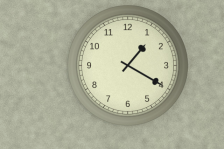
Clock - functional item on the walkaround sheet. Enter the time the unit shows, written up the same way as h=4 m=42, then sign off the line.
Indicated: h=1 m=20
